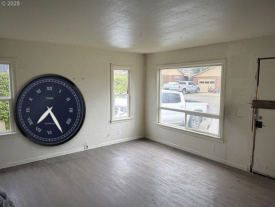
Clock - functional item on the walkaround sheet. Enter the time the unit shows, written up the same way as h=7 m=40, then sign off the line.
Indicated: h=7 m=25
